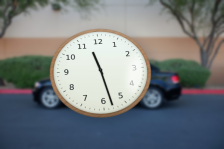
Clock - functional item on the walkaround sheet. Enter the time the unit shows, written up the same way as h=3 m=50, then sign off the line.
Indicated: h=11 m=28
